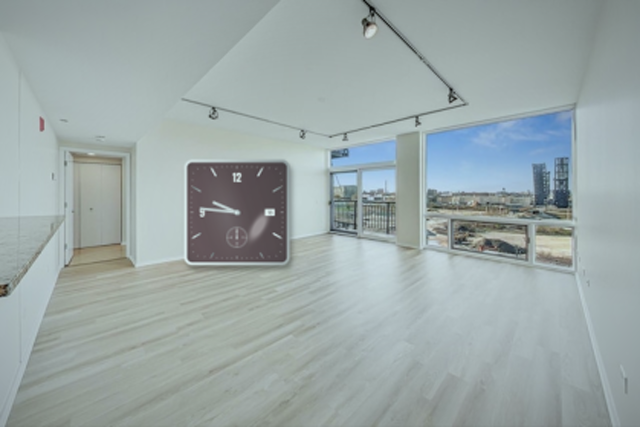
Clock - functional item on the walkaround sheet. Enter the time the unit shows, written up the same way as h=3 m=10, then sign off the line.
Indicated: h=9 m=46
